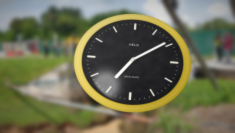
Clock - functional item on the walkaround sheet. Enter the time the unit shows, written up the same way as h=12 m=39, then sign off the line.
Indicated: h=7 m=9
